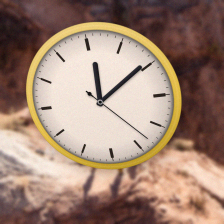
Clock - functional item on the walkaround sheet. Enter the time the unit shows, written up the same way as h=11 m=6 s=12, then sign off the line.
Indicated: h=12 m=9 s=23
